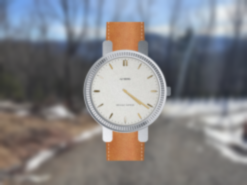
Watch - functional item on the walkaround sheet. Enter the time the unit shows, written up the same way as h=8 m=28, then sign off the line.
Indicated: h=4 m=21
